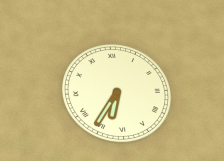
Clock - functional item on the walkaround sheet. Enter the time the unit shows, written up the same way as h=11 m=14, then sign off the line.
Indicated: h=6 m=36
